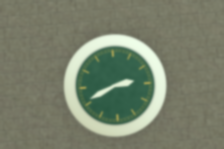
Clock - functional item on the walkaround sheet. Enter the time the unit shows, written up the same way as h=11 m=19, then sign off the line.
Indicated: h=2 m=41
